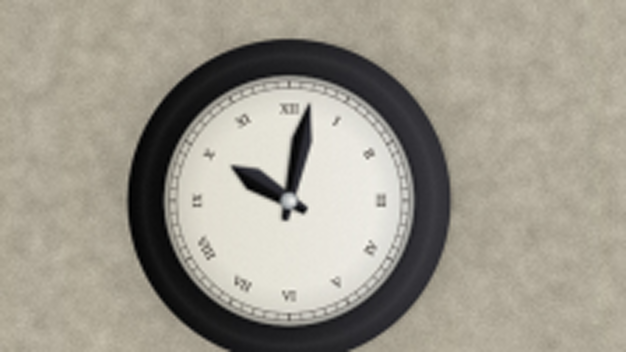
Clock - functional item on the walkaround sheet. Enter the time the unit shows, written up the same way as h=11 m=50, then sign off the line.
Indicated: h=10 m=2
